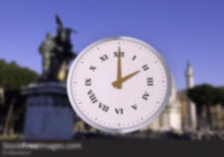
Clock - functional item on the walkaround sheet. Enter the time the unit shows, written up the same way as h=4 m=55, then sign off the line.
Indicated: h=2 m=0
